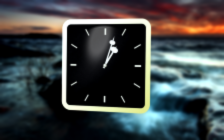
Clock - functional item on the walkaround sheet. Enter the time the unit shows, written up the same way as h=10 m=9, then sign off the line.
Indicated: h=1 m=3
